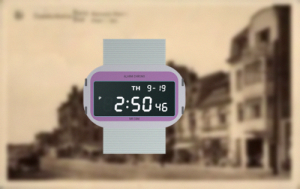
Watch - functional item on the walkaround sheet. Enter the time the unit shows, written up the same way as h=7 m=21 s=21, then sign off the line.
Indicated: h=2 m=50 s=46
